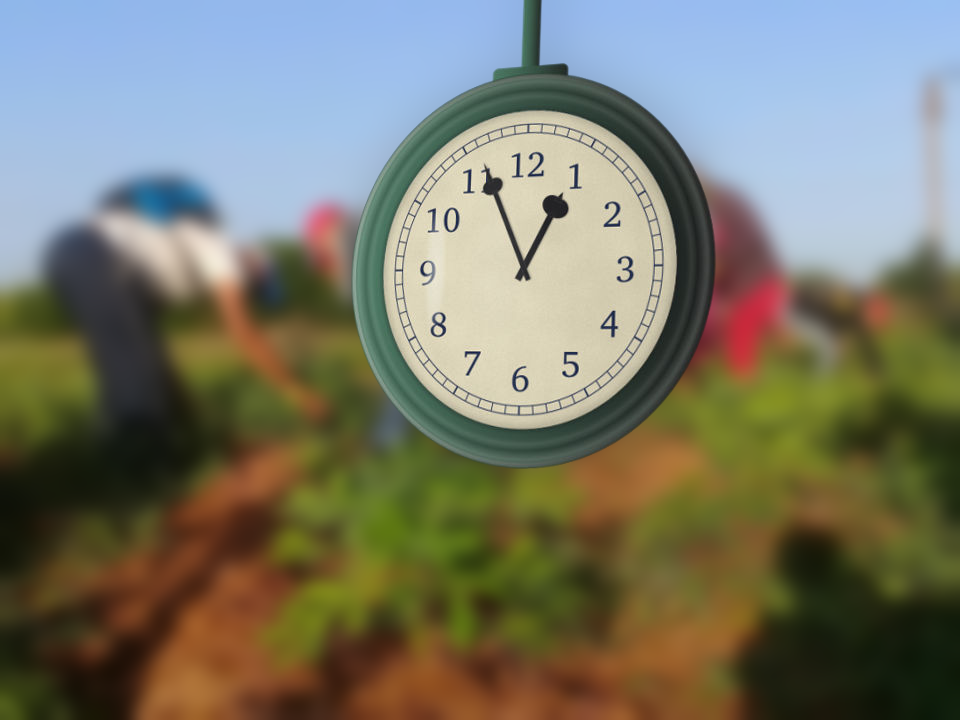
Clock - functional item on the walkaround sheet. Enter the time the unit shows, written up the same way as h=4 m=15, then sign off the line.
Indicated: h=12 m=56
